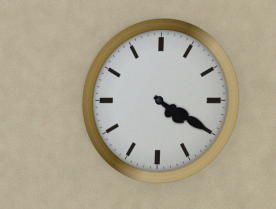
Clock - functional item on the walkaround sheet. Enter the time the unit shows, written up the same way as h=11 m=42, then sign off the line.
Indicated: h=4 m=20
